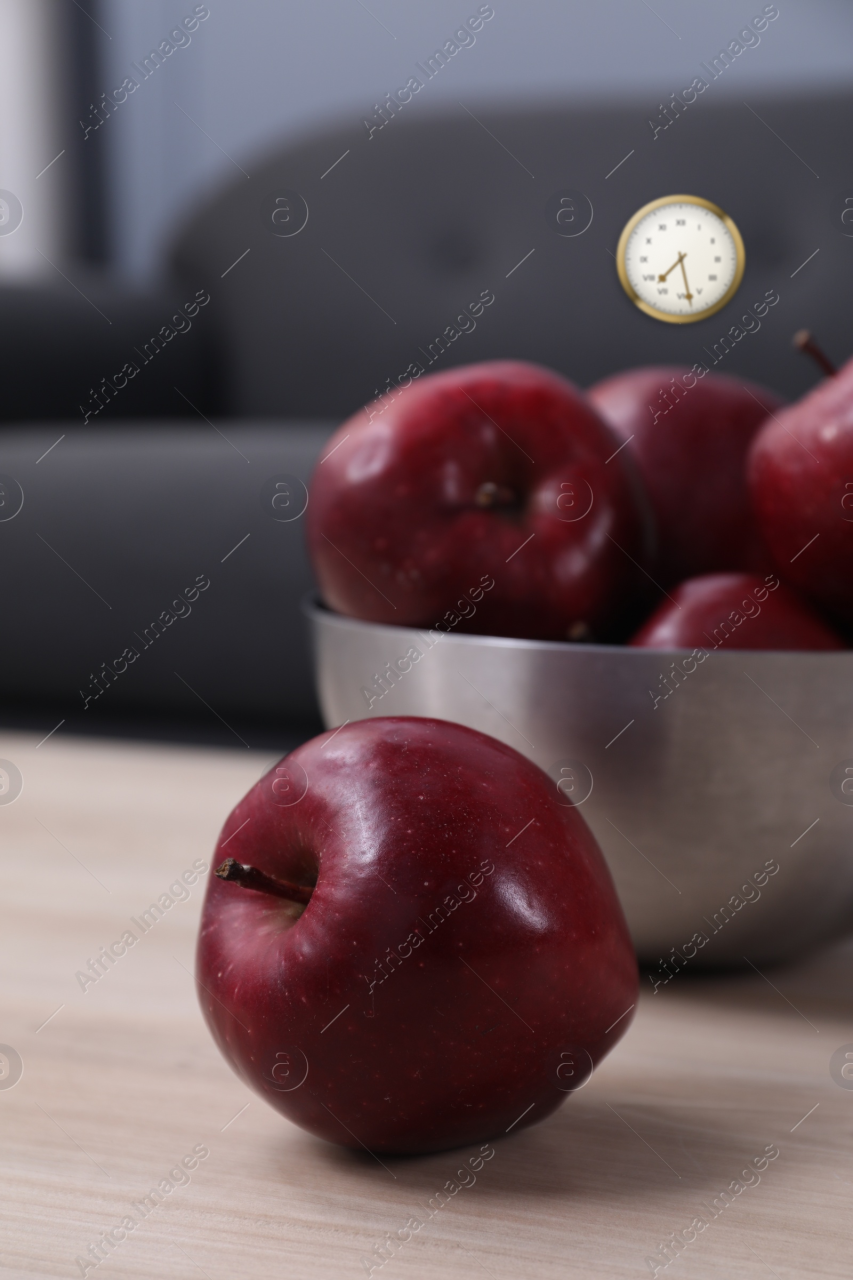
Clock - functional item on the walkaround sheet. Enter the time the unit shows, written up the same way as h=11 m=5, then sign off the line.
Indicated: h=7 m=28
